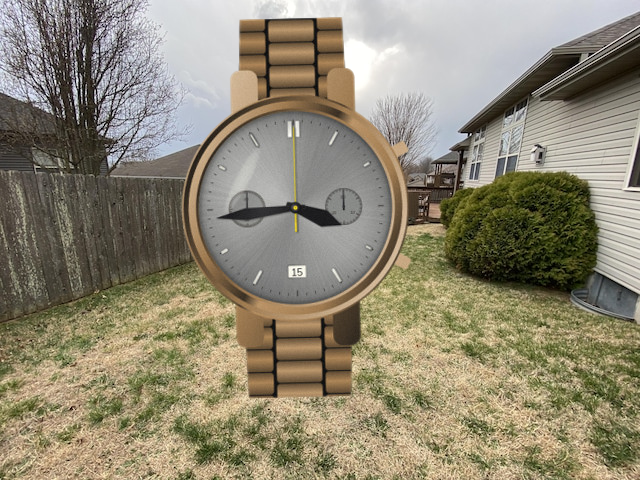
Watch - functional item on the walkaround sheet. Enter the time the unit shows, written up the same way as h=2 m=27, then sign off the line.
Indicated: h=3 m=44
